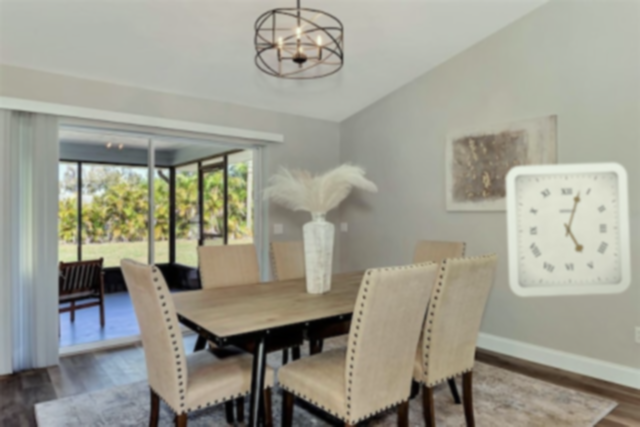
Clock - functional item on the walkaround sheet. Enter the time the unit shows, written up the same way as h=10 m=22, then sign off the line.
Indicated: h=5 m=3
